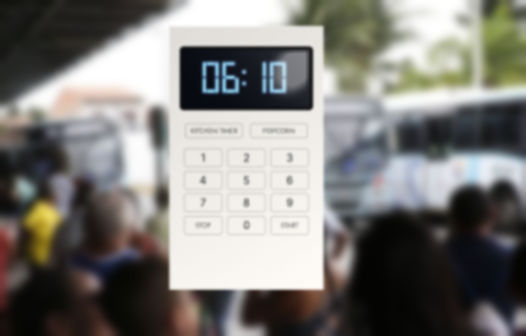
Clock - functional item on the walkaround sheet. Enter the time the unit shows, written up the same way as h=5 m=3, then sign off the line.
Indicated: h=6 m=10
